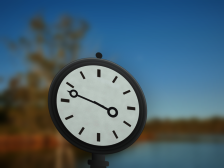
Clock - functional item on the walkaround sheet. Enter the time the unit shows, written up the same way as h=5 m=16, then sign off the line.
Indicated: h=3 m=48
